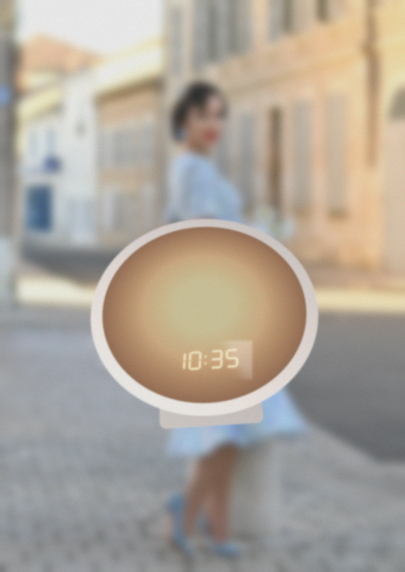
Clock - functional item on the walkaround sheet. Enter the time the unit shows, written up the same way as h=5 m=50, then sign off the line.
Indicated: h=10 m=35
